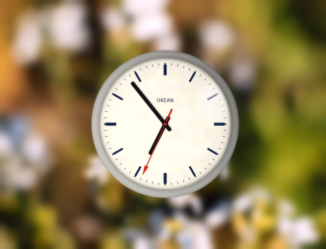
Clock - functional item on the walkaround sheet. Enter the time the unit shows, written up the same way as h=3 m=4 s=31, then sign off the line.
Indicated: h=6 m=53 s=34
